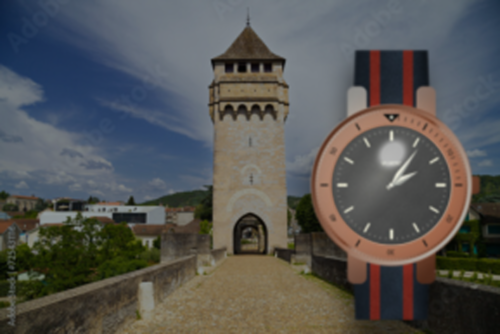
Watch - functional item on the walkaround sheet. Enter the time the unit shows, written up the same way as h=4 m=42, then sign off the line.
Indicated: h=2 m=6
